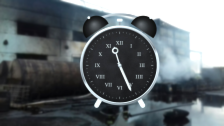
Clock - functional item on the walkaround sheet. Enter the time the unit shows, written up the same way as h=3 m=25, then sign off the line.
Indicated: h=11 m=26
